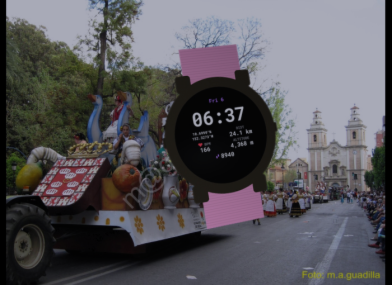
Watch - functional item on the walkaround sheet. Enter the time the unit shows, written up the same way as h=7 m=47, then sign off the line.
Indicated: h=6 m=37
